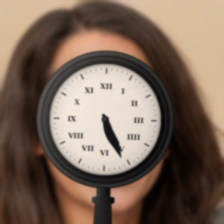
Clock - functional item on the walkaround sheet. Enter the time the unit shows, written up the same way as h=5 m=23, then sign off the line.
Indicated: h=5 m=26
